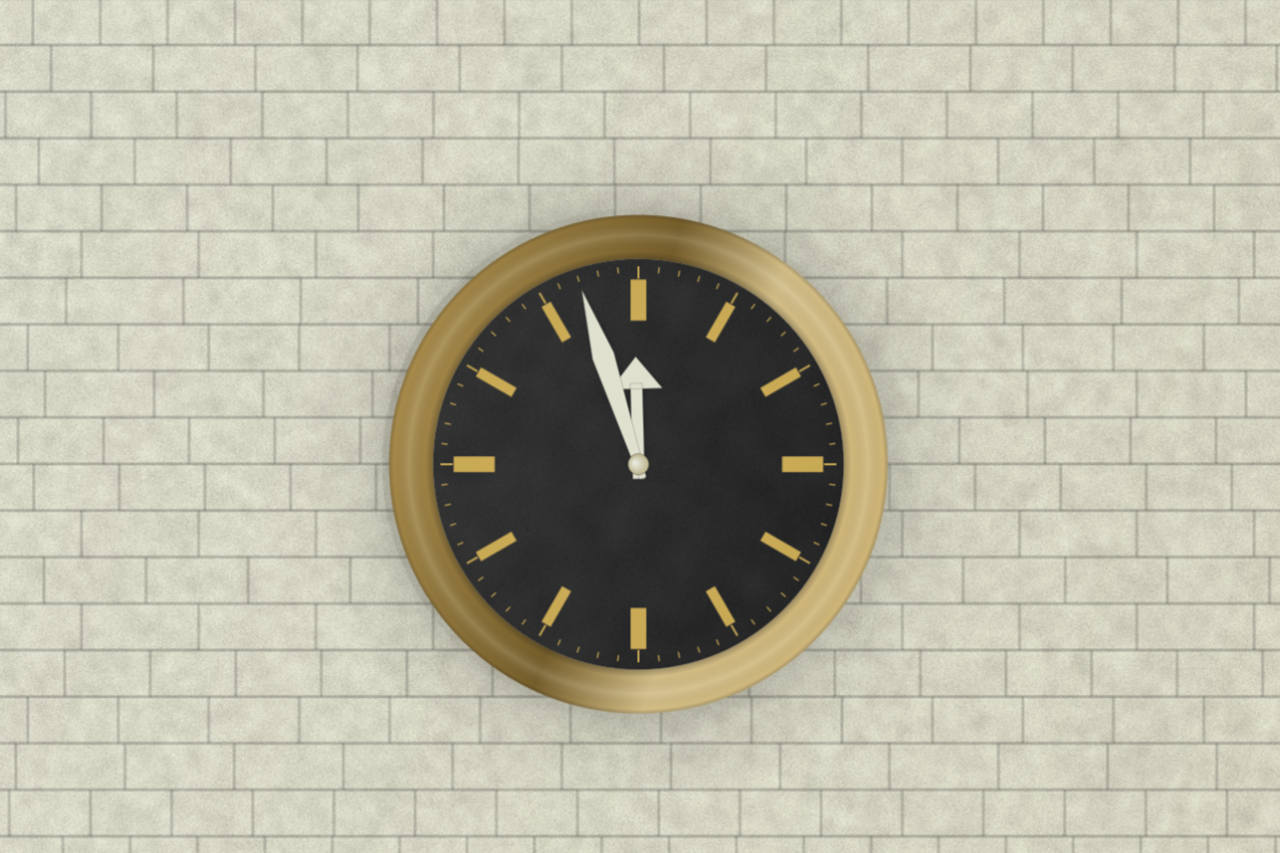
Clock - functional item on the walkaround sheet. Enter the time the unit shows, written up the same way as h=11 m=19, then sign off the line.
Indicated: h=11 m=57
